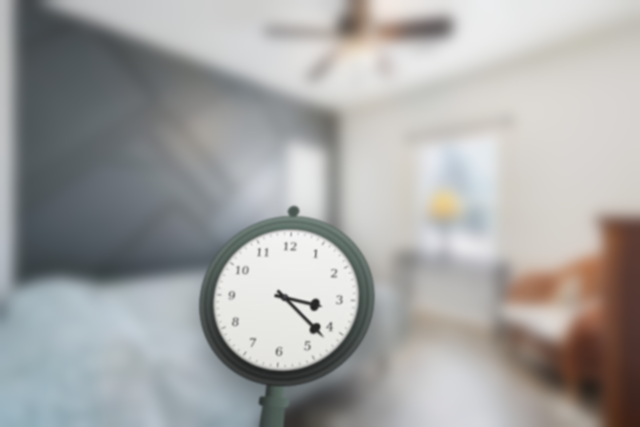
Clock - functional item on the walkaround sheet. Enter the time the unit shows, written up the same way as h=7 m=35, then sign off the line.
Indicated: h=3 m=22
